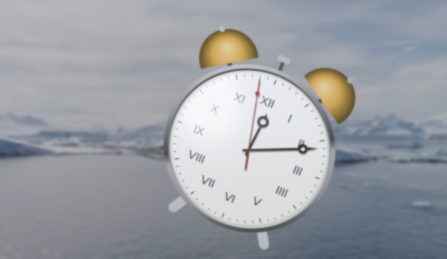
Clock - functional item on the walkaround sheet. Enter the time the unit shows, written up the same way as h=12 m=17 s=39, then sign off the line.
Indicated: h=12 m=10 s=58
